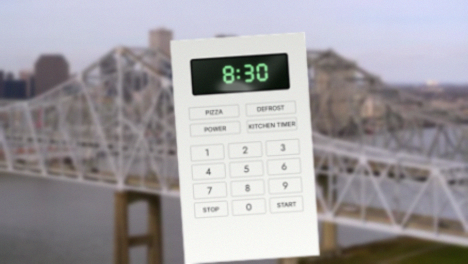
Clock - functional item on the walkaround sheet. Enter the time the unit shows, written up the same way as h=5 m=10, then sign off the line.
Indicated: h=8 m=30
